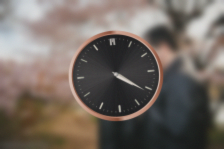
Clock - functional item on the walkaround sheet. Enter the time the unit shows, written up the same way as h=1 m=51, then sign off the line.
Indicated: h=4 m=21
